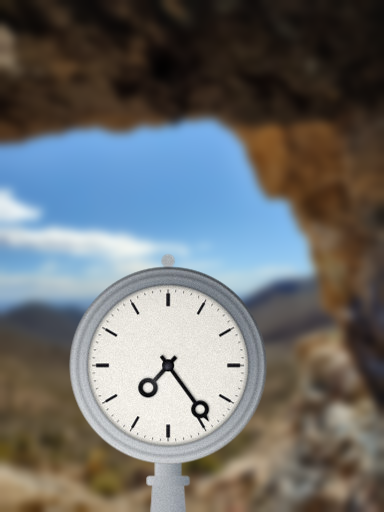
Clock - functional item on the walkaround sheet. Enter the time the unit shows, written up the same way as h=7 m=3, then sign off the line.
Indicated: h=7 m=24
